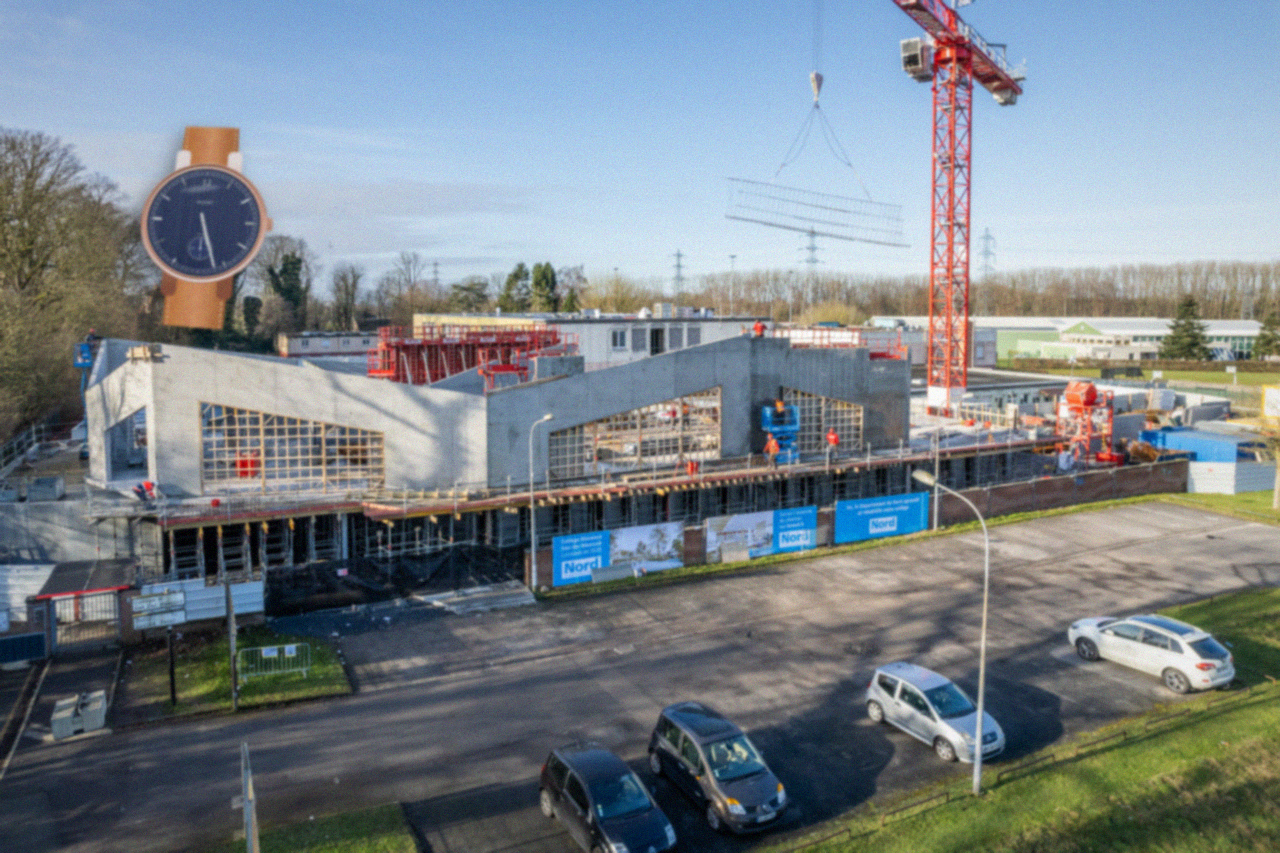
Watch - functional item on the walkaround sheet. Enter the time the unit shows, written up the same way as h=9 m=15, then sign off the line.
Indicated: h=5 m=27
